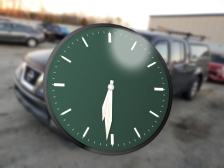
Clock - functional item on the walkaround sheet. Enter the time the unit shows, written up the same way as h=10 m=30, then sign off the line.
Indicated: h=6 m=31
